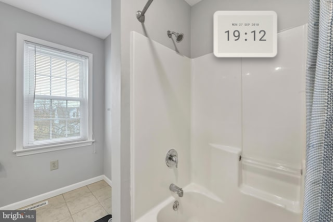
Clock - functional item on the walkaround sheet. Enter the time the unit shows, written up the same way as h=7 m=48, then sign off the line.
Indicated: h=19 m=12
